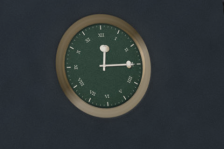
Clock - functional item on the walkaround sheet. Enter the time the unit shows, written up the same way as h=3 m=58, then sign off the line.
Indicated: h=12 m=15
